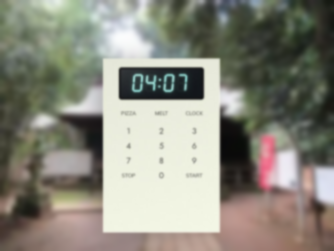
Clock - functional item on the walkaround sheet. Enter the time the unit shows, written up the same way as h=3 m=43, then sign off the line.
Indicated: h=4 m=7
